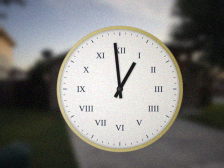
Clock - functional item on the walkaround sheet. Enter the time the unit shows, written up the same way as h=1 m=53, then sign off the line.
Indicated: h=12 m=59
